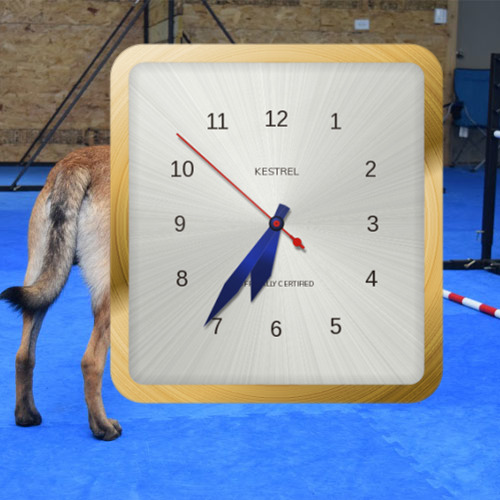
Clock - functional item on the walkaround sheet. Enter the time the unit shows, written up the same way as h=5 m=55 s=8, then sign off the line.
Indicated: h=6 m=35 s=52
